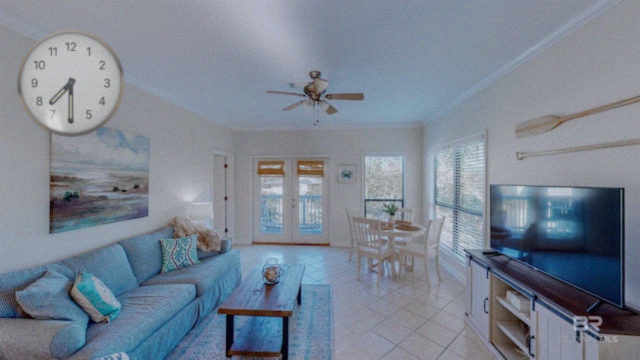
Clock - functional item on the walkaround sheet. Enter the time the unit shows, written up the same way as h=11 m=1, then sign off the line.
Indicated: h=7 m=30
